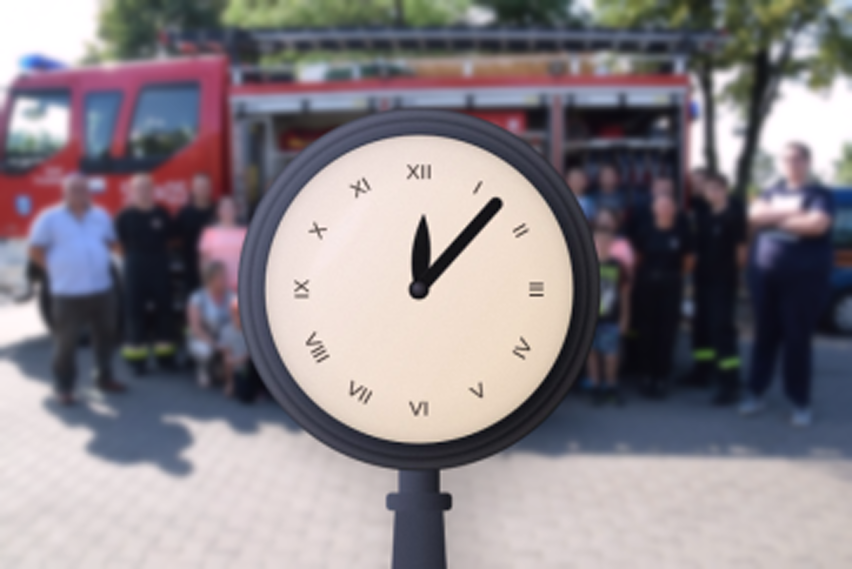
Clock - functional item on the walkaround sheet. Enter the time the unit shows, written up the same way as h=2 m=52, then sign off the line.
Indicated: h=12 m=7
